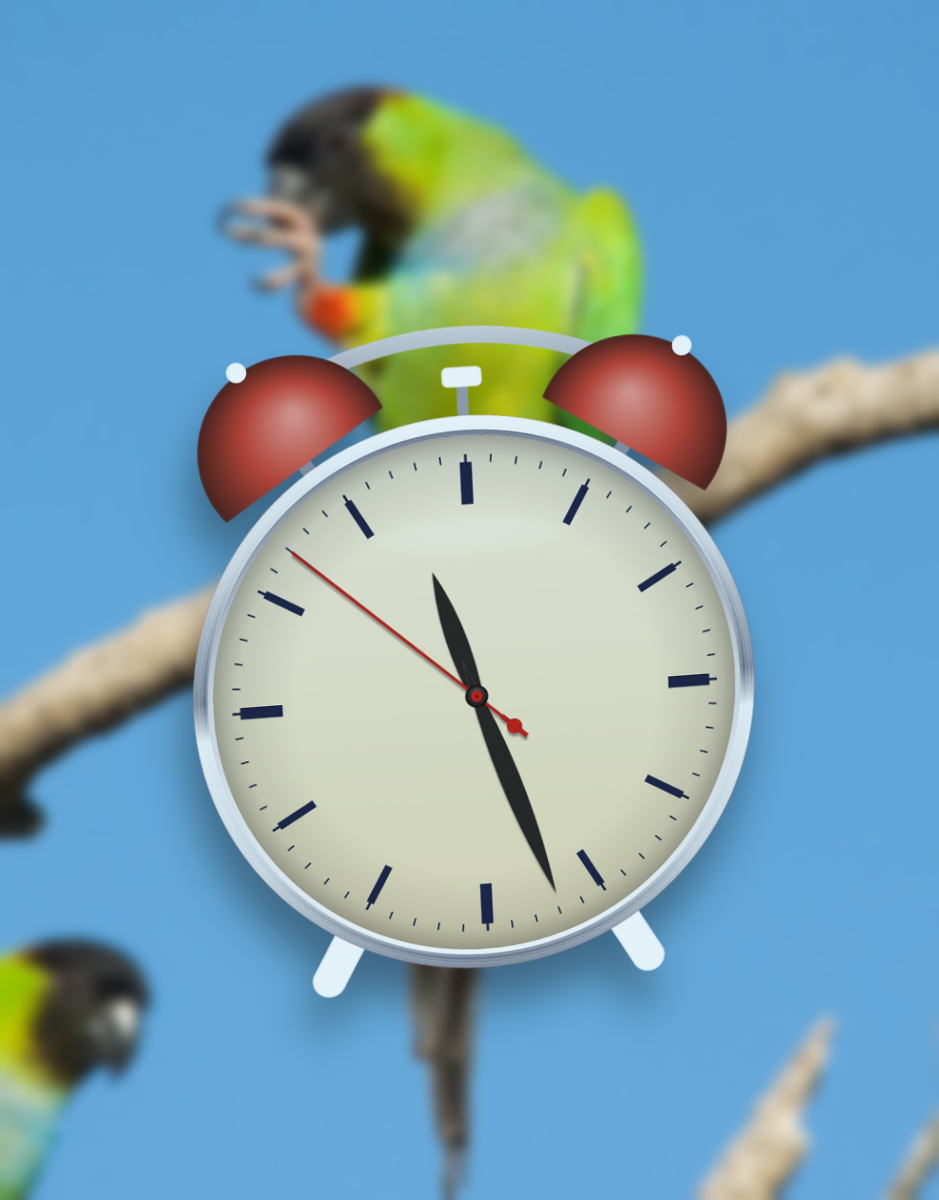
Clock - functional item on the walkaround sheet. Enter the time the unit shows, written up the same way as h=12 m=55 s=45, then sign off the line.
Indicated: h=11 m=26 s=52
